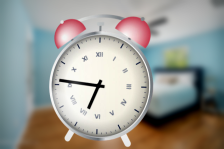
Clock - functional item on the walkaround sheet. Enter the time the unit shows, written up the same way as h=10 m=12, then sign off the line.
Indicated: h=6 m=46
